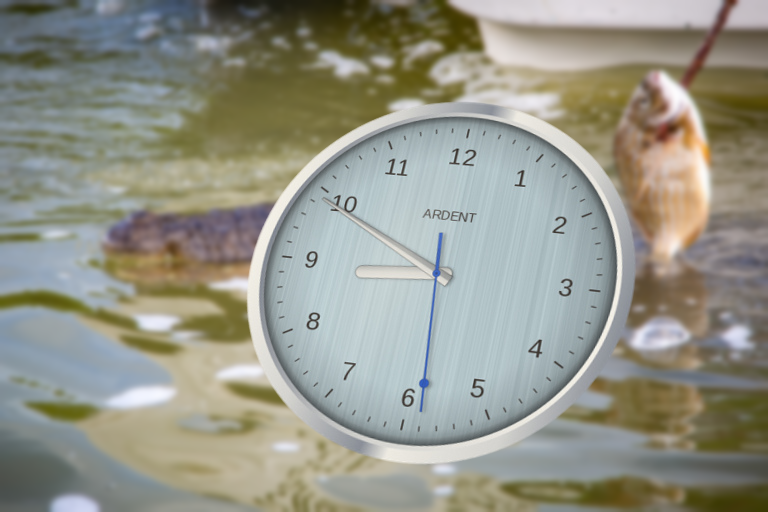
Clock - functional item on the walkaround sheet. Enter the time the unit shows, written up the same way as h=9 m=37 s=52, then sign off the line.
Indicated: h=8 m=49 s=29
